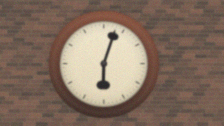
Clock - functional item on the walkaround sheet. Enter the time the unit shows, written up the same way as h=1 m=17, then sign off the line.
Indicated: h=6 m=3
